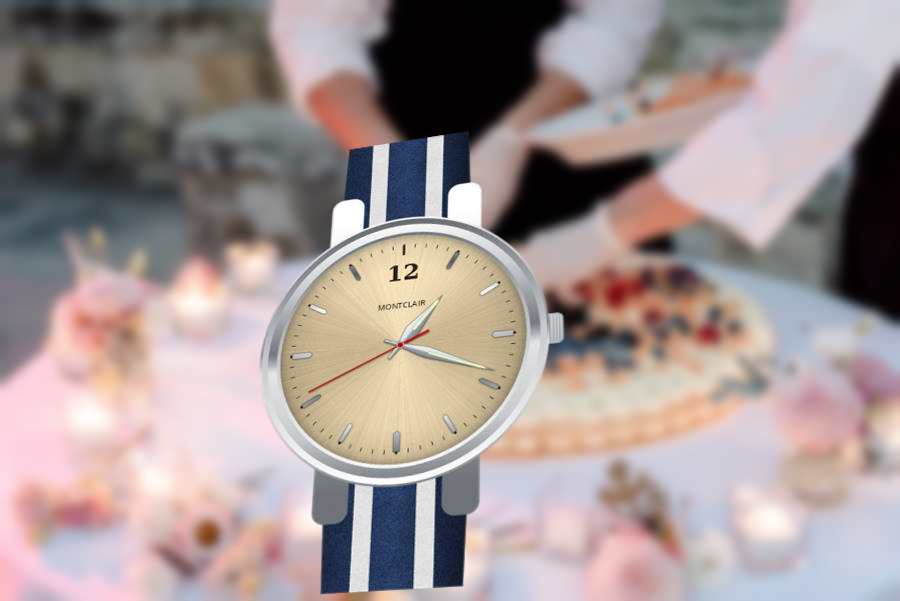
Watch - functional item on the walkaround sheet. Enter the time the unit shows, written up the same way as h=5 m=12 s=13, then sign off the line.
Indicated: h=1 m=18 s=41
